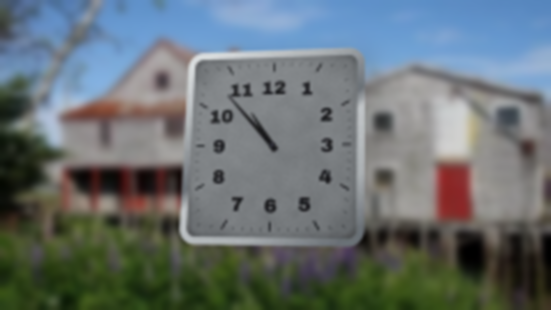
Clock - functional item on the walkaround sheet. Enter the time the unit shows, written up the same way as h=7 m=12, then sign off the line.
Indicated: h=10 m=53
